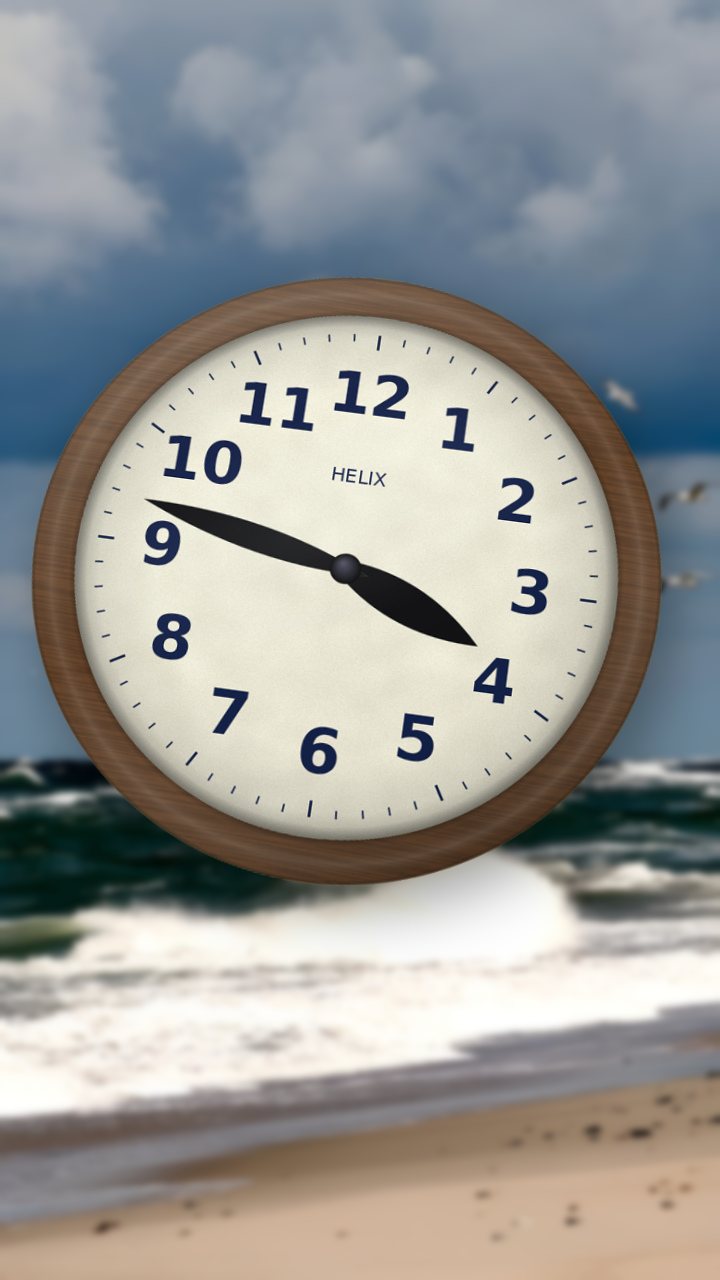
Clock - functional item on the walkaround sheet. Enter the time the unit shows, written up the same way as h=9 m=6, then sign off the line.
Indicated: h=3 m=47
